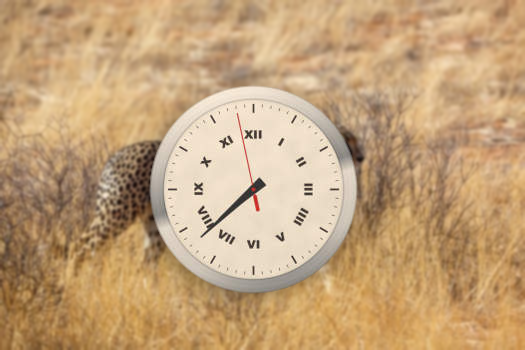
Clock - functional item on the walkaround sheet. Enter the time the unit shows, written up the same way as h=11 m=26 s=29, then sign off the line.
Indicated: h=7 m=37 s=58
